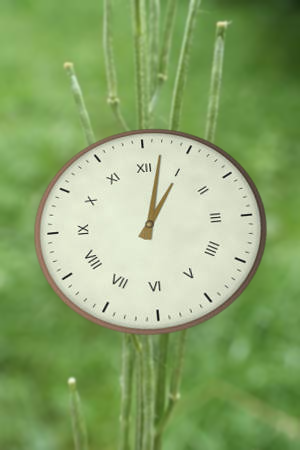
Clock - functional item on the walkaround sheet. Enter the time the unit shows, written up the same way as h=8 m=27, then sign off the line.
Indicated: h=1 m=2
